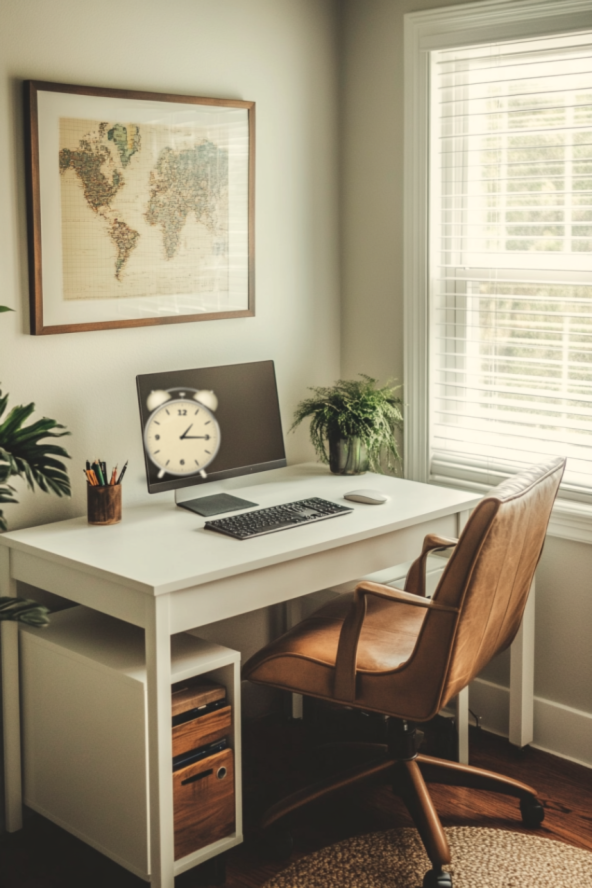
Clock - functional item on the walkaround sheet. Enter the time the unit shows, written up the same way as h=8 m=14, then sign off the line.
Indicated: h=1 m=15
